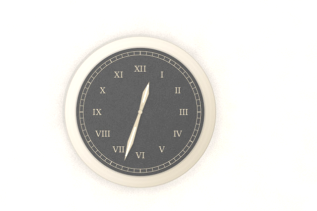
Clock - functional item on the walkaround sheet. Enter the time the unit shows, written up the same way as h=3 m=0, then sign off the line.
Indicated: h=12 m=33
